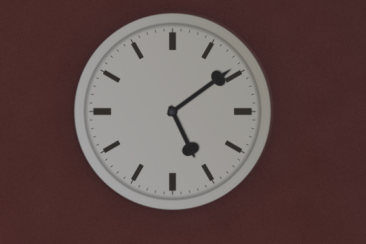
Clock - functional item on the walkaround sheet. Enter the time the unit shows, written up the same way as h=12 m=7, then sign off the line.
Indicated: h=5 m=9
